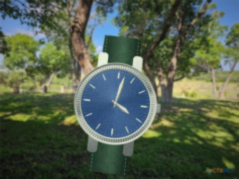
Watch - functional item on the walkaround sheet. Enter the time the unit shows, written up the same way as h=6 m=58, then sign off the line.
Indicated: h=4 m=2
